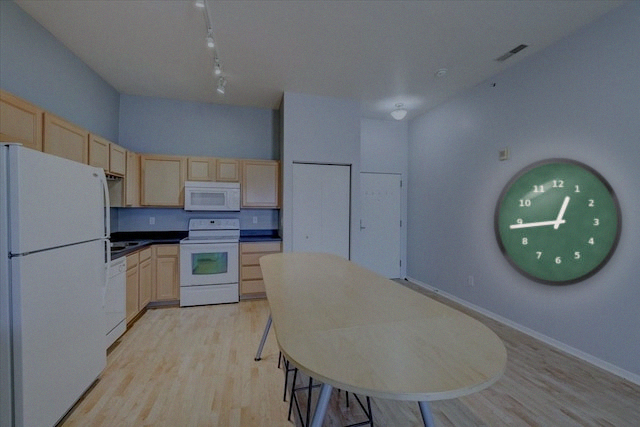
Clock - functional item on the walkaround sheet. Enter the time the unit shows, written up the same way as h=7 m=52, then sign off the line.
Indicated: h=12 m=44
